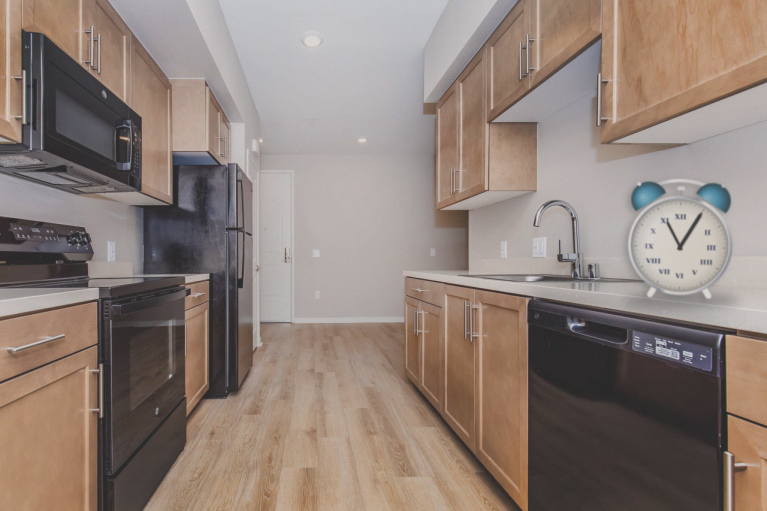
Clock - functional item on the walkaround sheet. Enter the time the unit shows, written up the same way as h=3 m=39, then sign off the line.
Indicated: h=11 m=5
